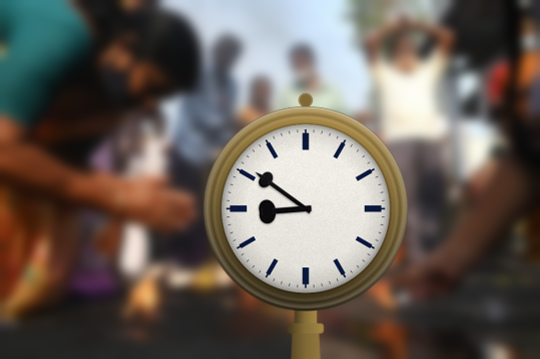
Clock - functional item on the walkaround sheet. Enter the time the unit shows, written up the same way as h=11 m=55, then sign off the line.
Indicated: h=8 m=51
